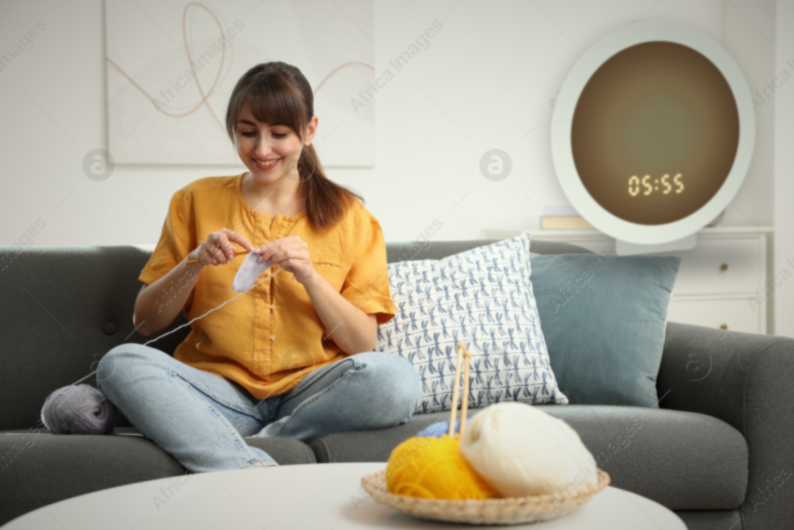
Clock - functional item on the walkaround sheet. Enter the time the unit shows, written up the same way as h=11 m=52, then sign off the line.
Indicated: h=5 m=55
